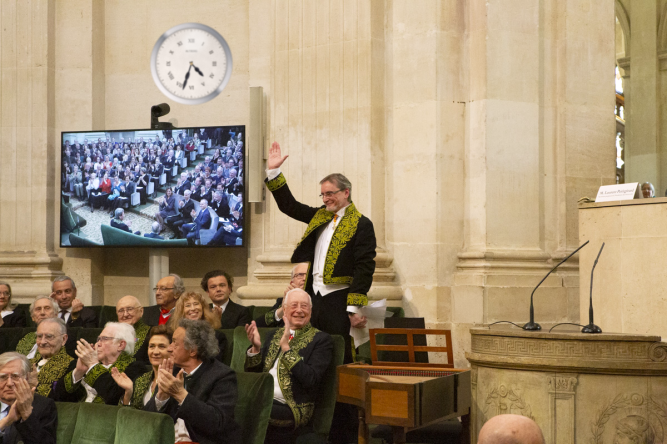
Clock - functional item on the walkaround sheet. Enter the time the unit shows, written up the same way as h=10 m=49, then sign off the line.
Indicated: h=4 m=33
